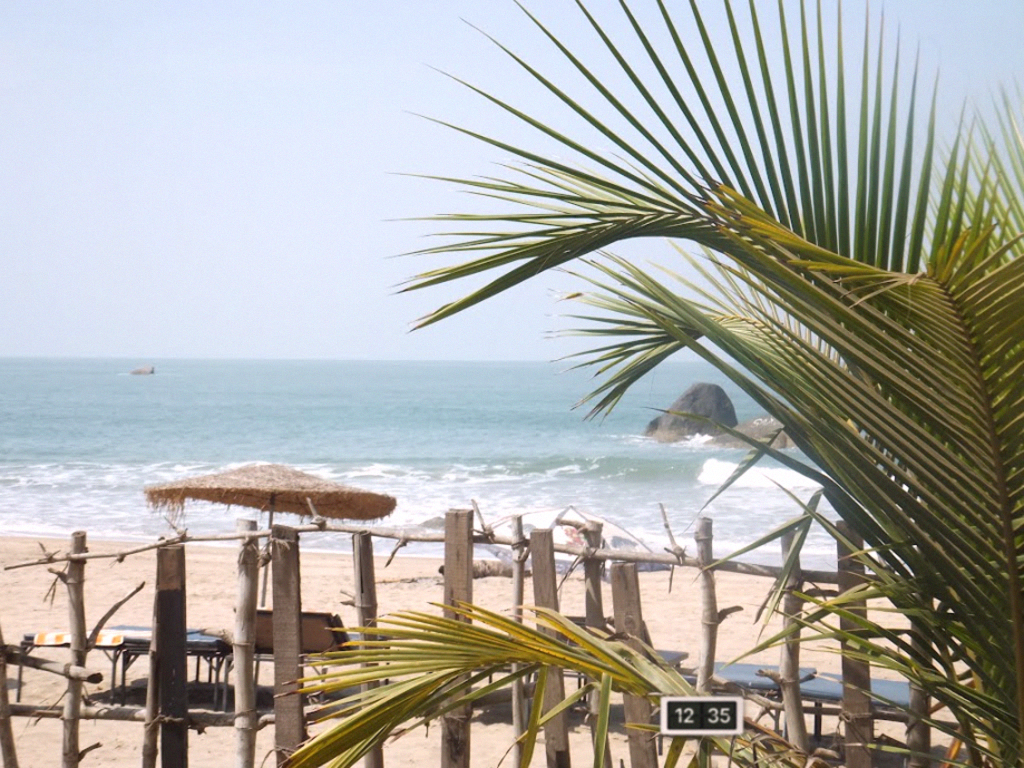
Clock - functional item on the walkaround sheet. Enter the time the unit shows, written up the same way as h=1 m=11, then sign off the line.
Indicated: h=12 m=35
